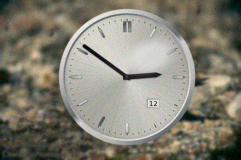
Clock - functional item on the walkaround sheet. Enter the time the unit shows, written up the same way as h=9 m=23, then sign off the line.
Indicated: h=2 m=51
